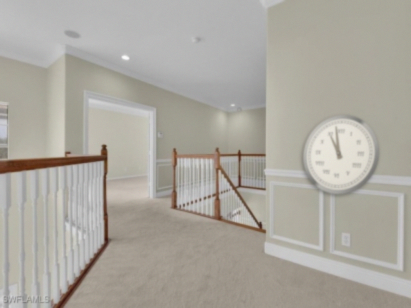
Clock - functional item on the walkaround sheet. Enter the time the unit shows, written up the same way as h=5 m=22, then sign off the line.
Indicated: h=10 m=58
